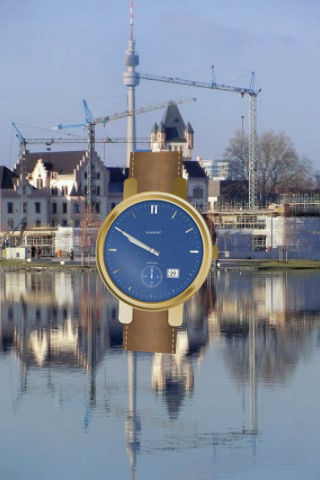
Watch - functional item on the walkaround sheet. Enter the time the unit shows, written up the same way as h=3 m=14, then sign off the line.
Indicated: h=9 m=50
